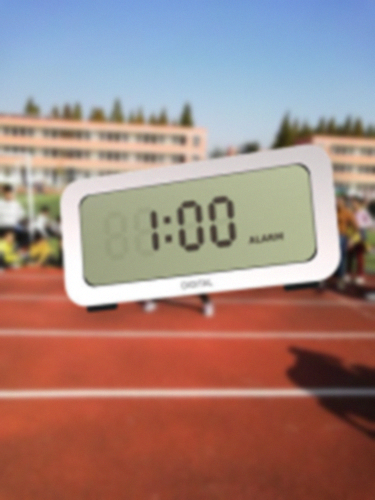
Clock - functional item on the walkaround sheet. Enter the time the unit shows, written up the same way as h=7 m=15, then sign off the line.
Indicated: h=1 m=0
